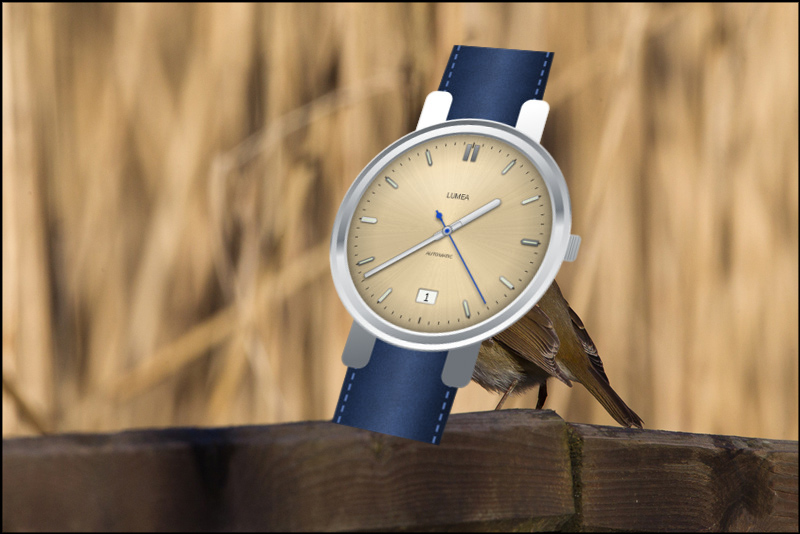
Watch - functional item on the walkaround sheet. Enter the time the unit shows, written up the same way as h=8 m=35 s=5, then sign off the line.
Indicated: h=1 m=38 s=23
